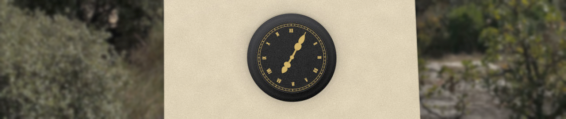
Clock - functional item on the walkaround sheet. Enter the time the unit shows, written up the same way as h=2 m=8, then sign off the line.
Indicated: h=7 m=5
